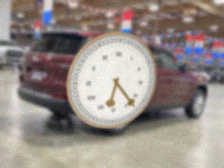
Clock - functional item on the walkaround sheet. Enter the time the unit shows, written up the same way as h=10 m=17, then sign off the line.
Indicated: h=6 m=23
